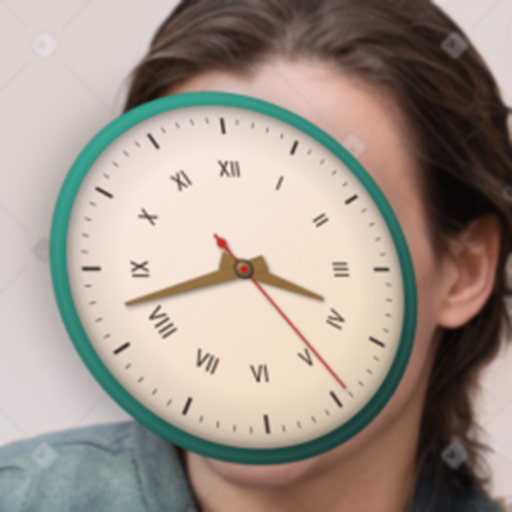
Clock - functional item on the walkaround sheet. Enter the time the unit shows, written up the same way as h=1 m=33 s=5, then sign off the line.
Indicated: h=3 m=42 s=24
